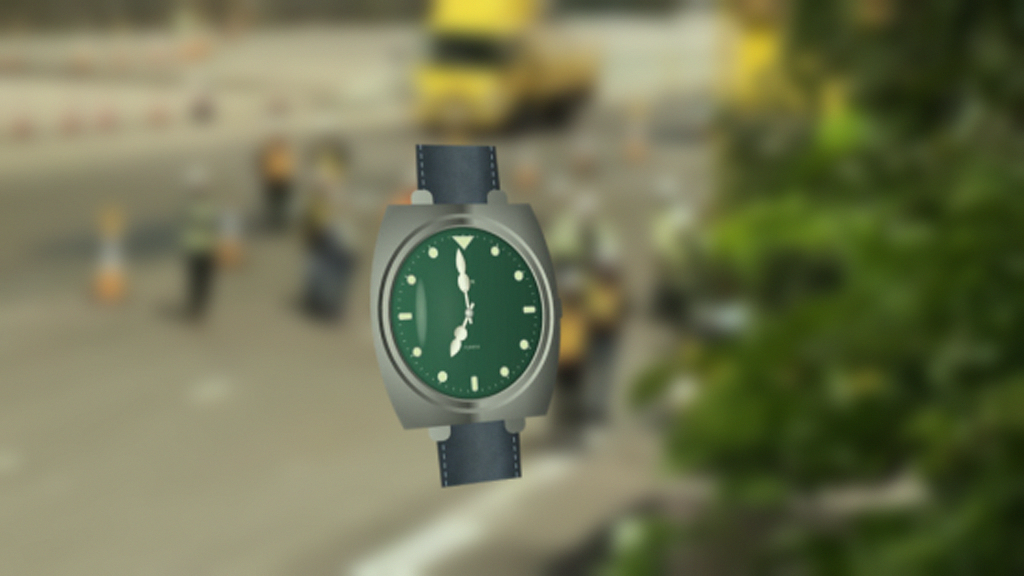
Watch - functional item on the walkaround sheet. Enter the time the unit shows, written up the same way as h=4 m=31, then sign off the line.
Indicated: h=6 m=59
